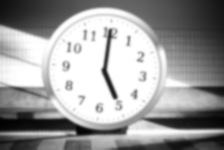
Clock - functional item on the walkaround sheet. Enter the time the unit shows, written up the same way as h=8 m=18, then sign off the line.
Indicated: h=5 m=0
